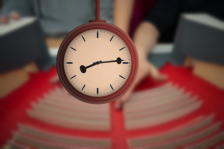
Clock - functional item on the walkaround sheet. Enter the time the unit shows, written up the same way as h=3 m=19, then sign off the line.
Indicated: h=8 m=14
